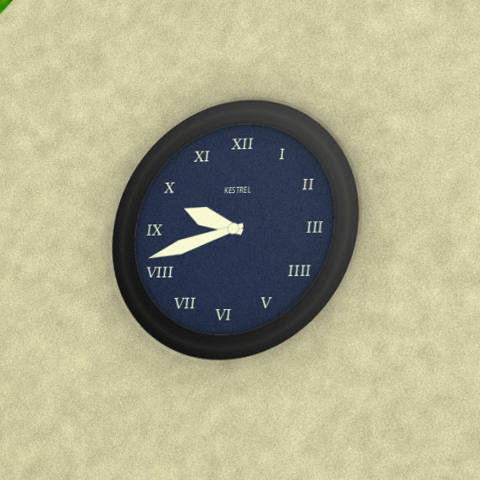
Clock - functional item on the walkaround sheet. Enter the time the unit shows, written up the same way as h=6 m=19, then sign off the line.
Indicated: h=9 m=42
